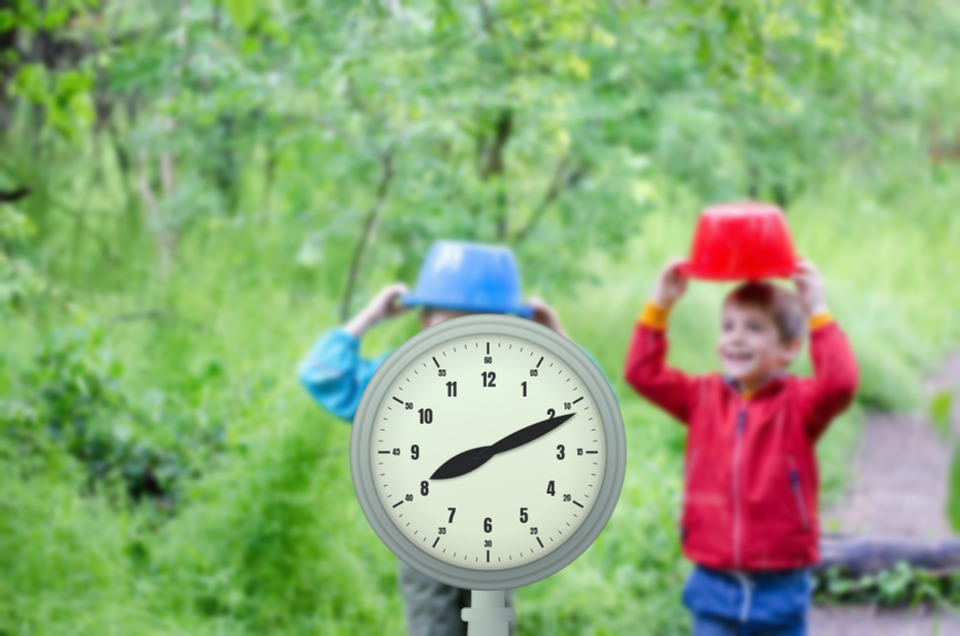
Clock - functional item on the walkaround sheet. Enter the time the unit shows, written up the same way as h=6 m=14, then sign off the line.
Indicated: h=8 m=11
